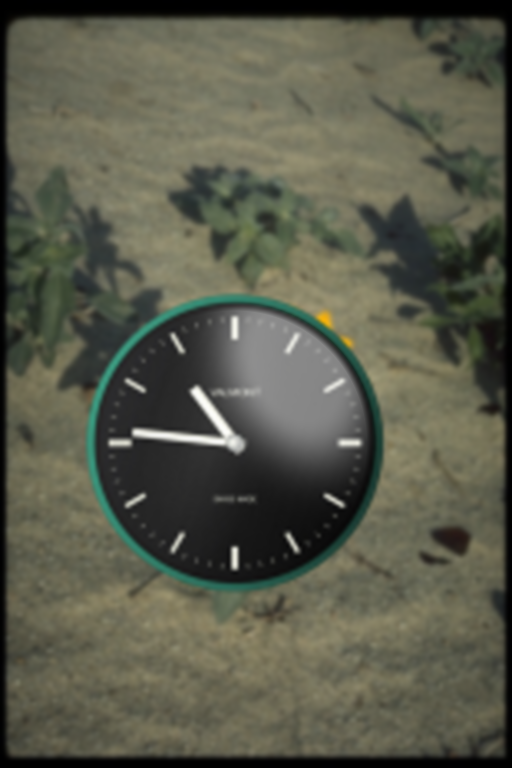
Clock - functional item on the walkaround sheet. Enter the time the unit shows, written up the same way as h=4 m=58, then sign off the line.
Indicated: h=10 m=46
